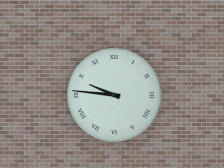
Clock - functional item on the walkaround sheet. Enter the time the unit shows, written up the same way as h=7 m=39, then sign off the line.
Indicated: h=9 m=46
